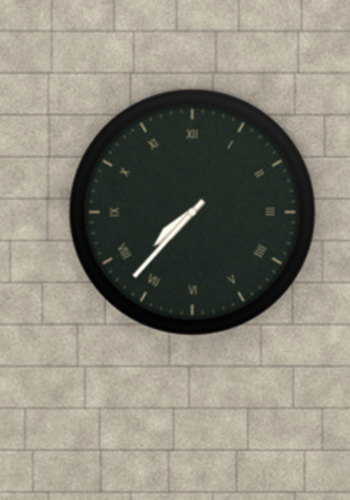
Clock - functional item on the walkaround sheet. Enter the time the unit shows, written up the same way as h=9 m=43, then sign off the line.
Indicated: h=7 m=37
